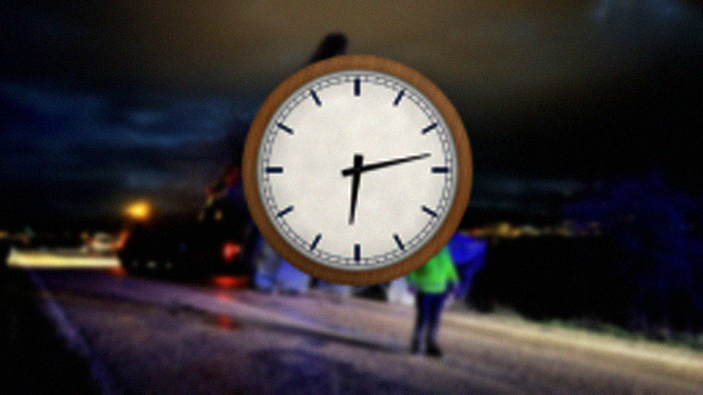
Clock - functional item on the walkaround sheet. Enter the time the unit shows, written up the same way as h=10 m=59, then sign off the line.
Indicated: h=6 m=13
